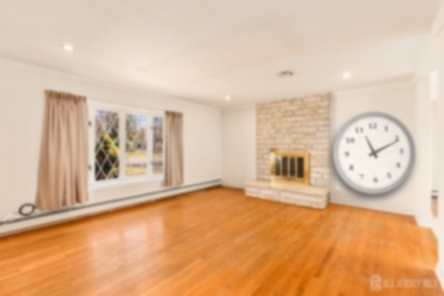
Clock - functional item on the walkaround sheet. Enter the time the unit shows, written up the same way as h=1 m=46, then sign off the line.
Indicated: h=11 m=11
